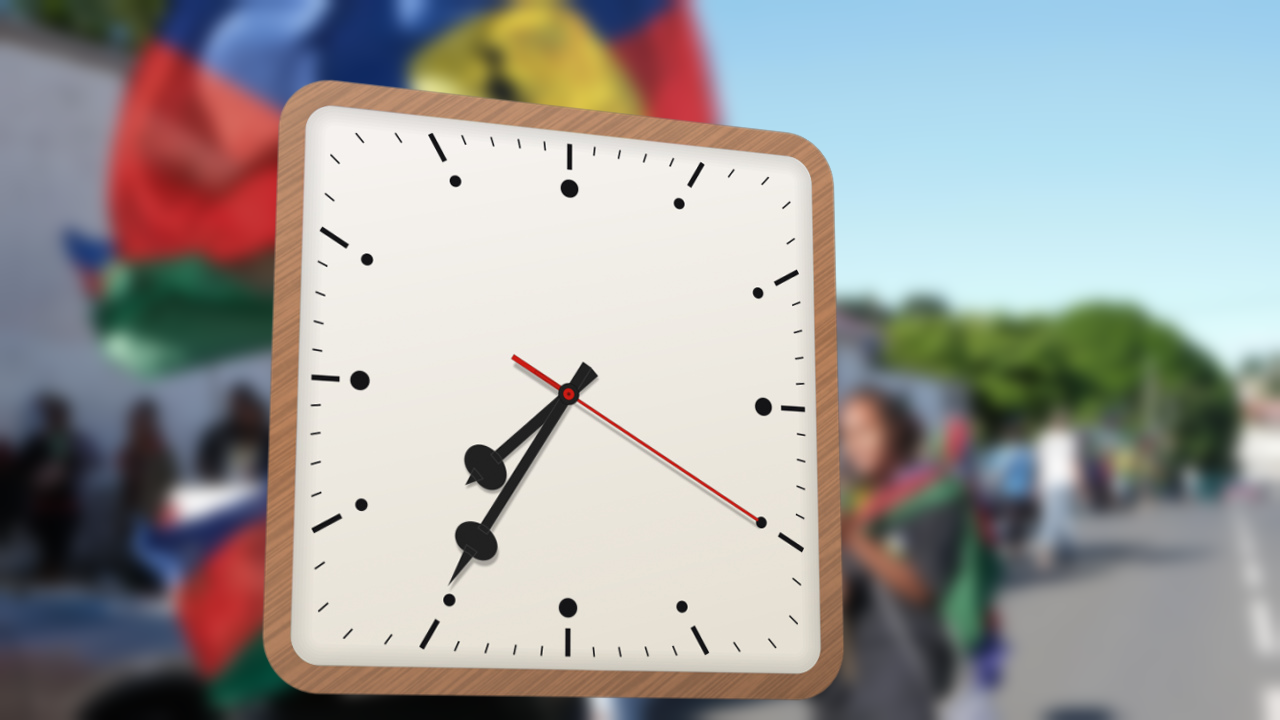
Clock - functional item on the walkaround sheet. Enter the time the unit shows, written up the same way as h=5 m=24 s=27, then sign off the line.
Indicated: h=7 m=35 s=20
